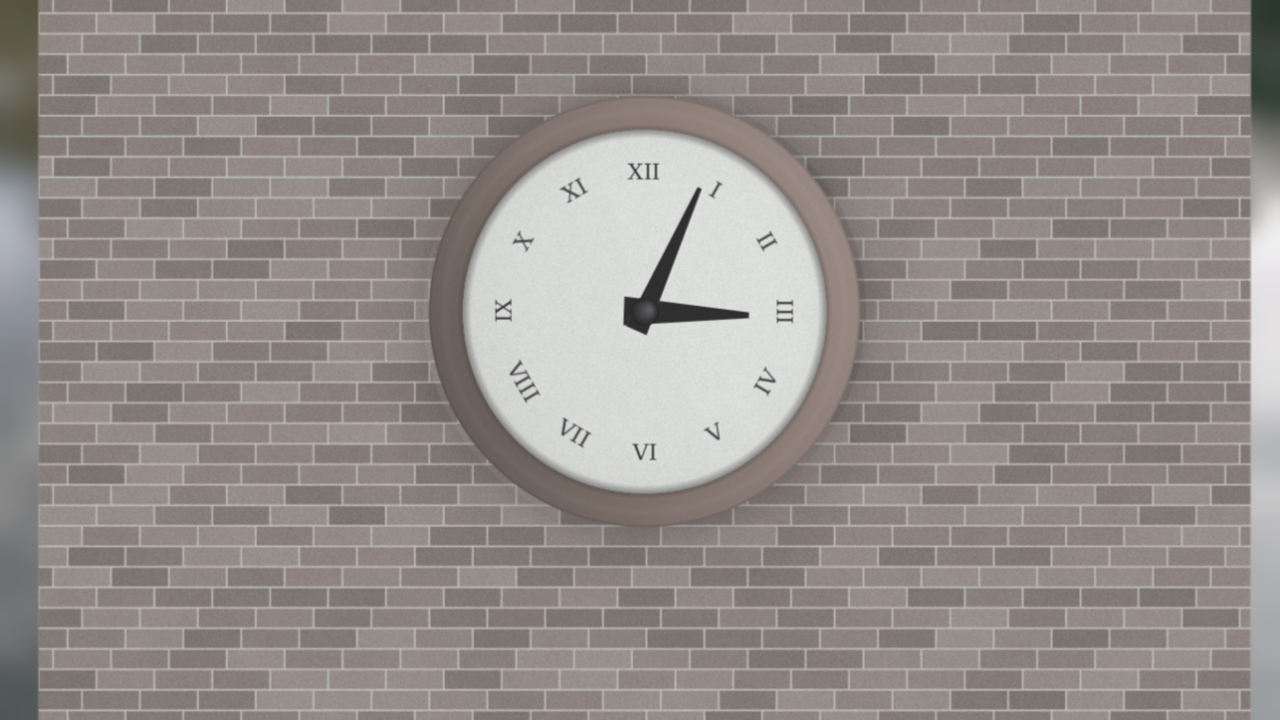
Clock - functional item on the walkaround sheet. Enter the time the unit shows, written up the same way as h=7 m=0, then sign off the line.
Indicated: h=3 m=4
